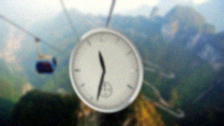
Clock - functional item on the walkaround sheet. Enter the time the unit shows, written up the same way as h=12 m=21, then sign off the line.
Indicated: h=11 m=33
